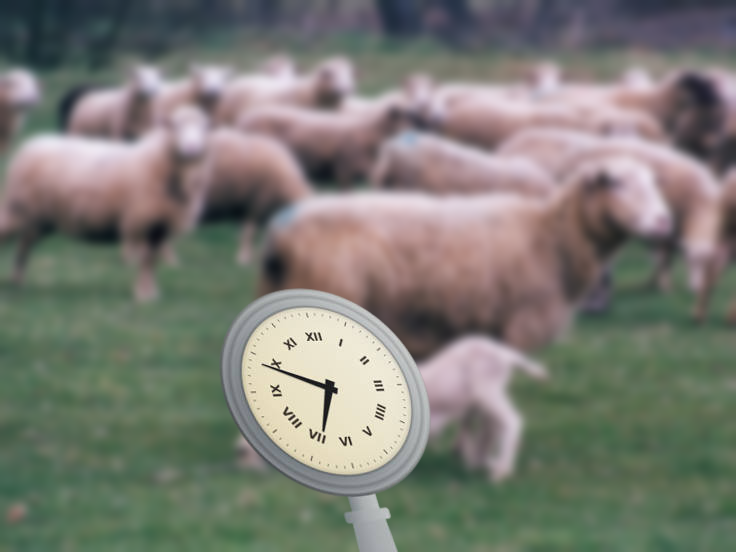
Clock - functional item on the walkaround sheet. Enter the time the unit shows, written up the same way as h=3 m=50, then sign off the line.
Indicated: h=6 m=49
